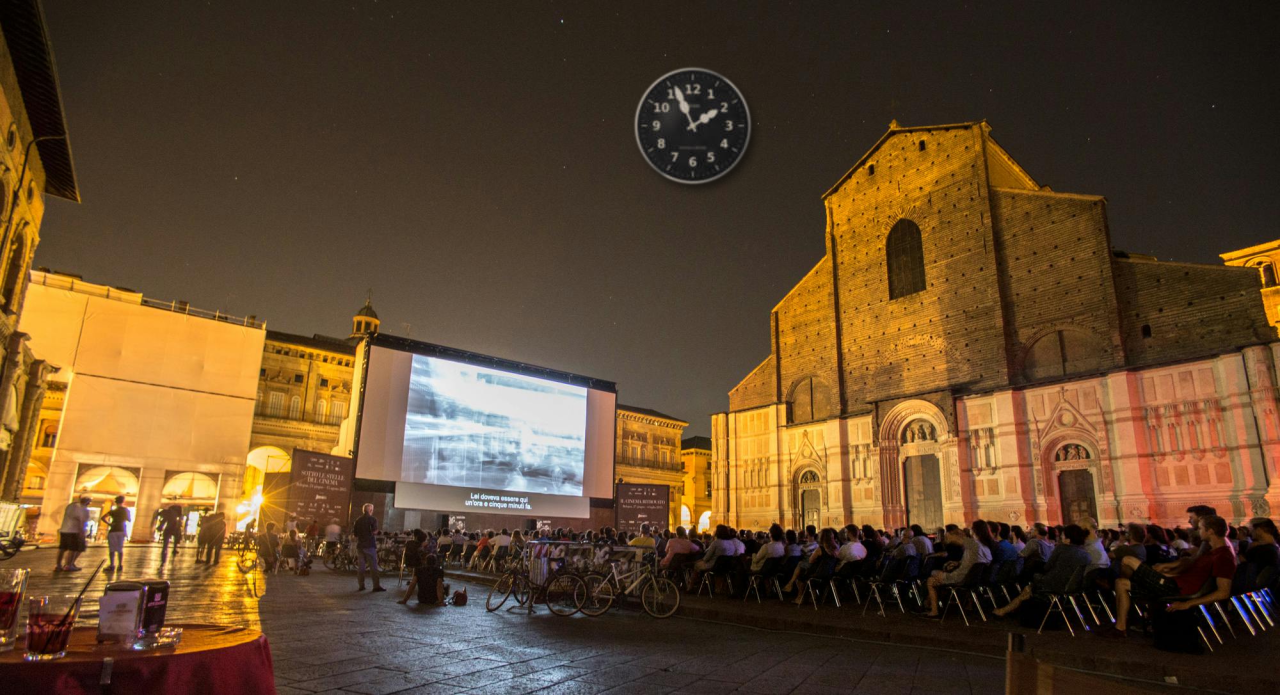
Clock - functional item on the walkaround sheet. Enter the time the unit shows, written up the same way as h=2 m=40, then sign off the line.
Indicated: h=1 m=56
